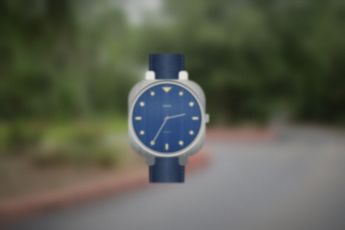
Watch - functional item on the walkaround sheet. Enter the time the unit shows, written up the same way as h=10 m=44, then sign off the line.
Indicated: h=2 m=35
